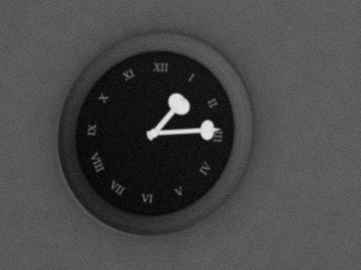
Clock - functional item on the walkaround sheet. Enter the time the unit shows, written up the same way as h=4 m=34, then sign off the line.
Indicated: h=1 m=14
